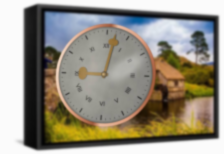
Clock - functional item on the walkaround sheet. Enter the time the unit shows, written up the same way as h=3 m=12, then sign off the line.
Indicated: h=9 m=2
